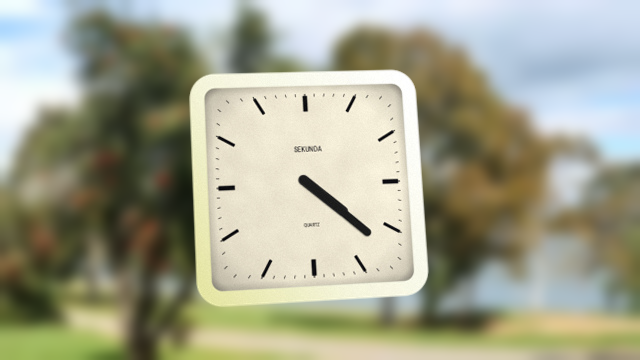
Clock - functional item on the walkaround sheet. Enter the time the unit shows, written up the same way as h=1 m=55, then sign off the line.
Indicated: h=4 m=22
